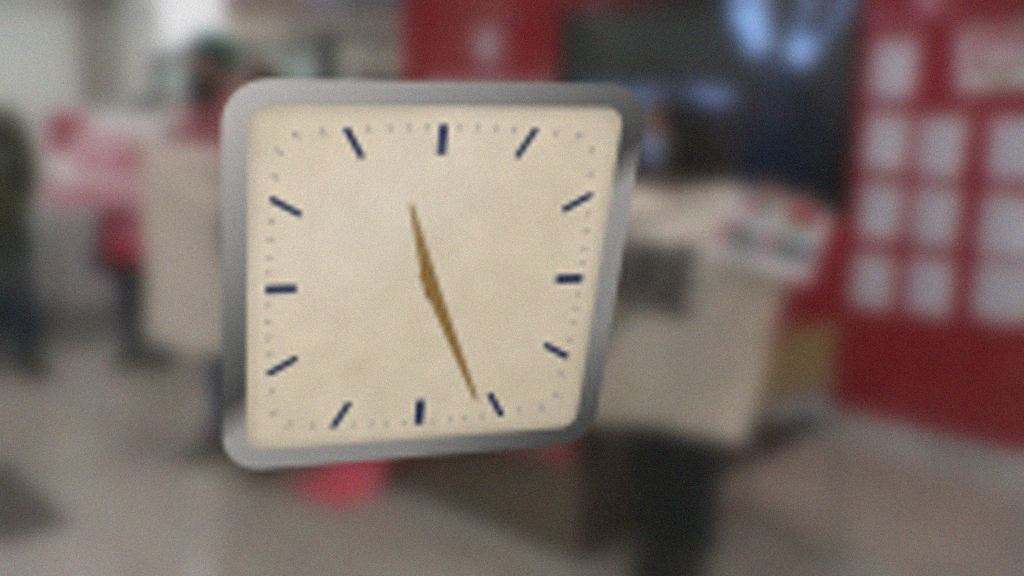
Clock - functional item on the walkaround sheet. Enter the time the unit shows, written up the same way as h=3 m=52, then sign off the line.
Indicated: h=11 m=26
